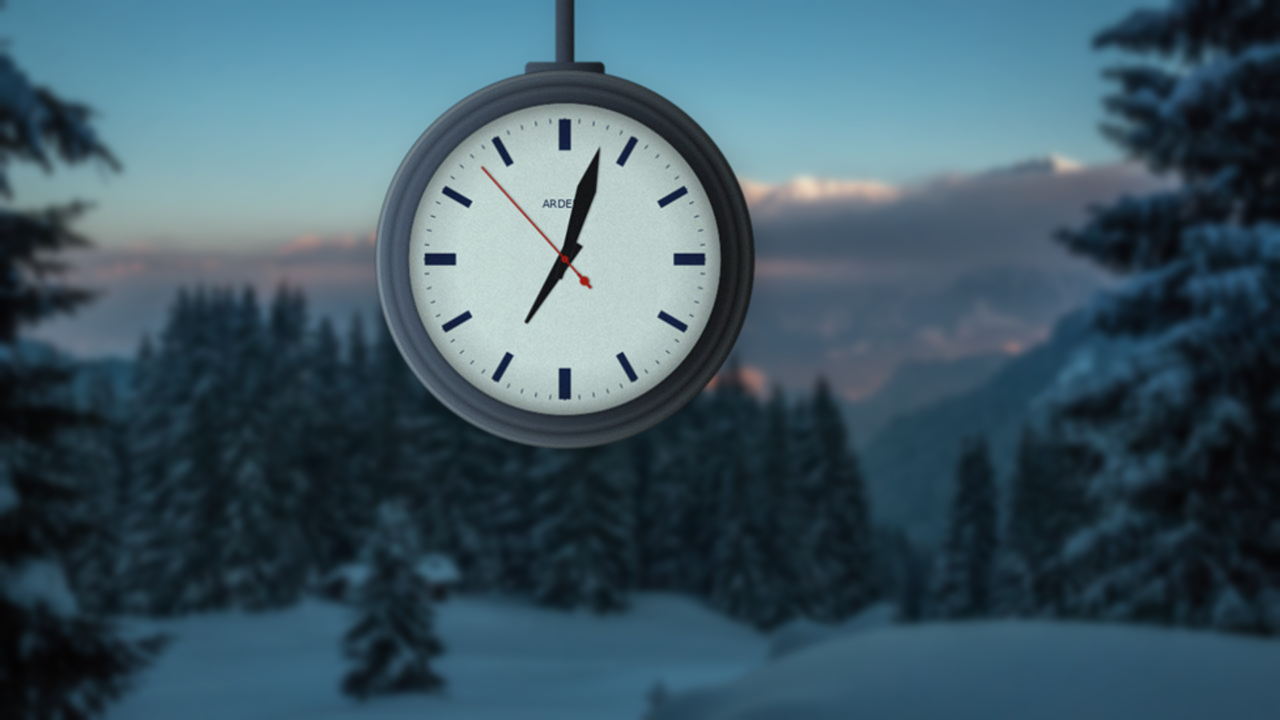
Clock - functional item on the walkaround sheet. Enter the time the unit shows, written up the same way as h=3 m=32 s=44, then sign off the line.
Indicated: h=7 m=2 s=53
